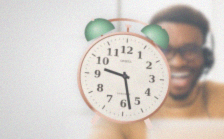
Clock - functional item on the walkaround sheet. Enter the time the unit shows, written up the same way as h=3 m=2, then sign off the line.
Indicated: h=9 m=28
